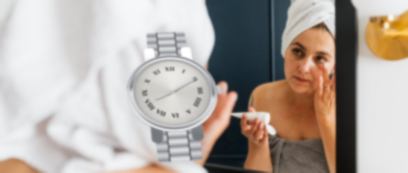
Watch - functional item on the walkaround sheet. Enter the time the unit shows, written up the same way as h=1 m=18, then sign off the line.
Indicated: h=8 m=10
